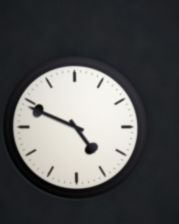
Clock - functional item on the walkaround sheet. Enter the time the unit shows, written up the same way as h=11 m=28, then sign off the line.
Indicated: h=4 m=49
